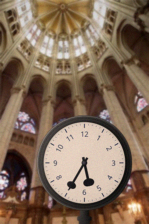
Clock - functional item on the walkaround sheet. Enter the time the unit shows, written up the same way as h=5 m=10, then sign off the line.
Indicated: h=5 m=35
